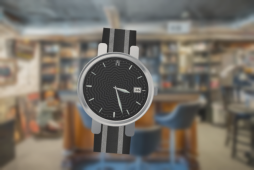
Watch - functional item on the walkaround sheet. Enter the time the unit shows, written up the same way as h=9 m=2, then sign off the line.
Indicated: h=3 m=27
